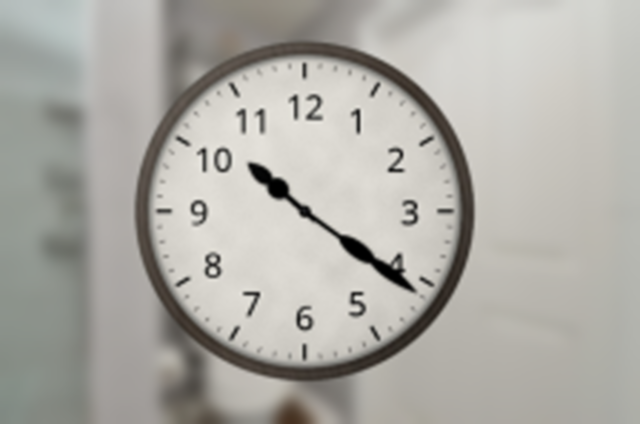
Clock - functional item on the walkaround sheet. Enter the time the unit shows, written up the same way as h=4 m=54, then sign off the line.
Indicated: h=10 m=21
